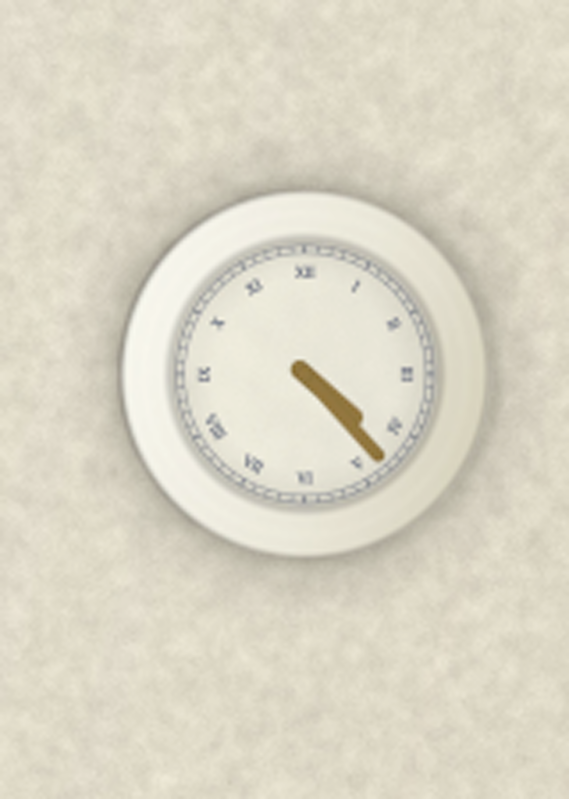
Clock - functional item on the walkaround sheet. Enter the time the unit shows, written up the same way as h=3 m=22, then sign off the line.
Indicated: h=4 m=23
